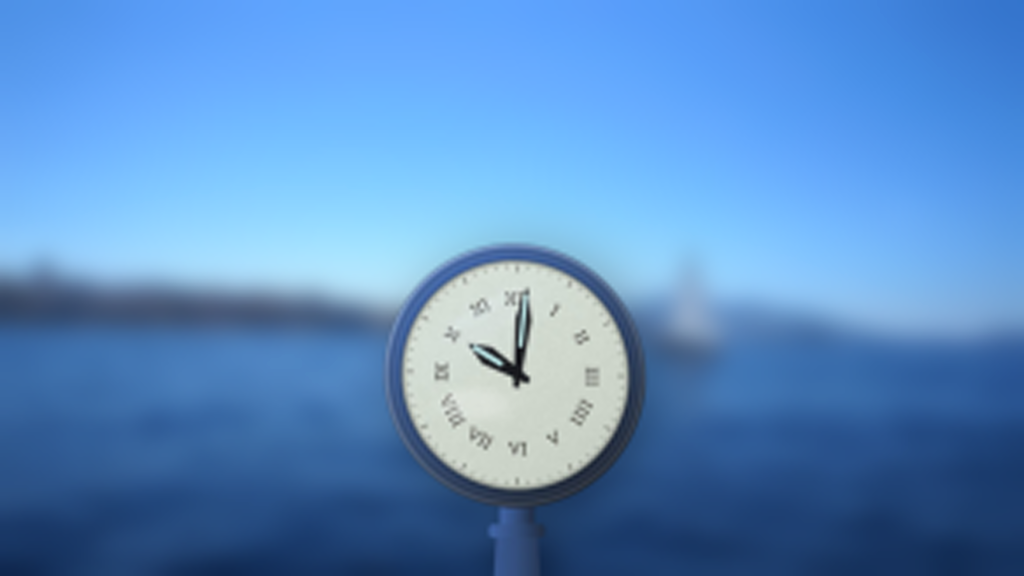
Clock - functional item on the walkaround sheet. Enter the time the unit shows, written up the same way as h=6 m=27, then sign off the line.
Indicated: h=10 m=1
